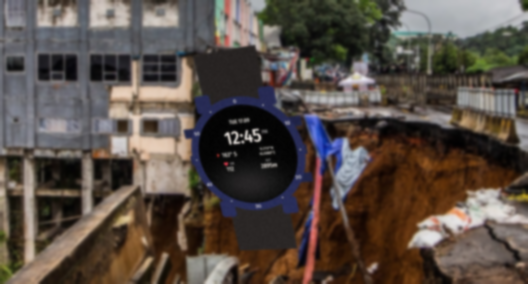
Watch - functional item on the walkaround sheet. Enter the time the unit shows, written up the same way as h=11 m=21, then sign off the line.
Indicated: h=12 m=45
